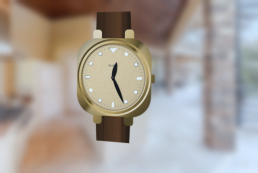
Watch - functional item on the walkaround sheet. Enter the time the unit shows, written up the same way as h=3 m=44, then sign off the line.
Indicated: h=12 m=26
